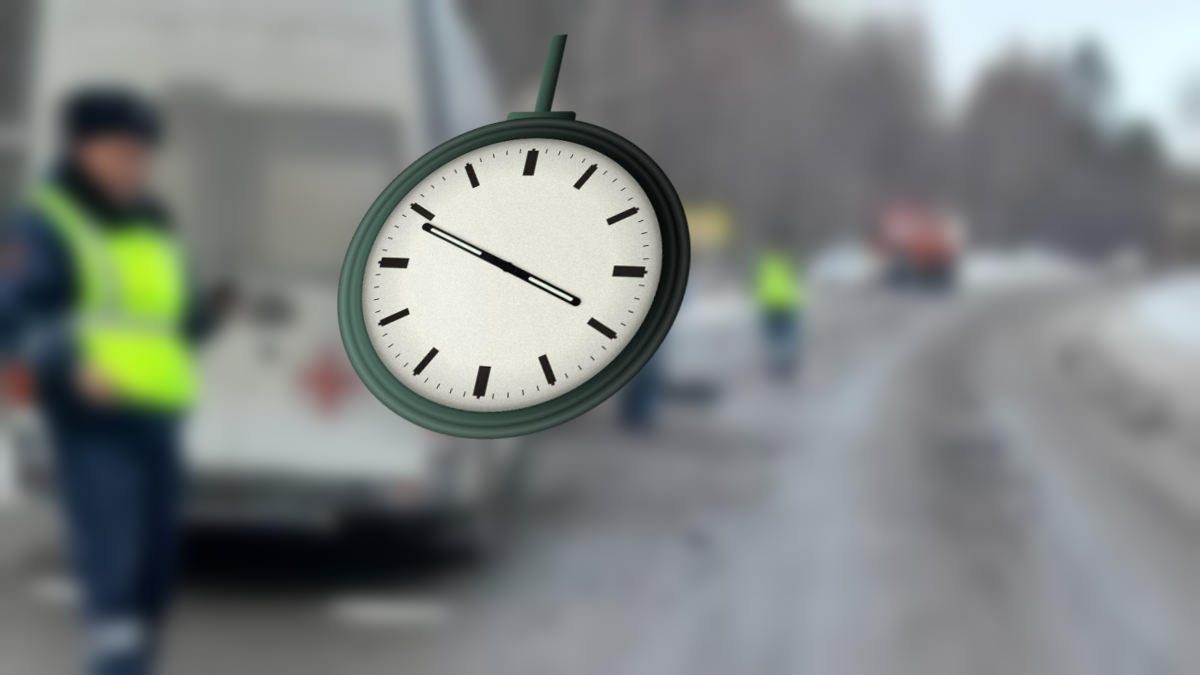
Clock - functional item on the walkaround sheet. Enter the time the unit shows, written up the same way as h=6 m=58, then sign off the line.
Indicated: h=3 m=49
